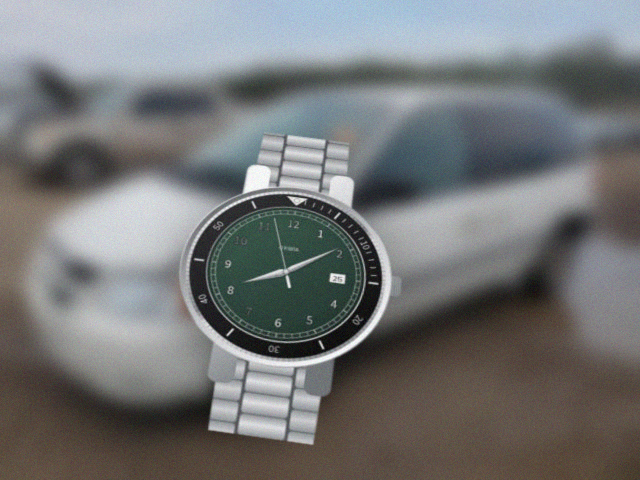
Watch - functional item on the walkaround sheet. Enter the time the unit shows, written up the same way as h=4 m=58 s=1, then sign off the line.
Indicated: h=8 m=8 s=57
